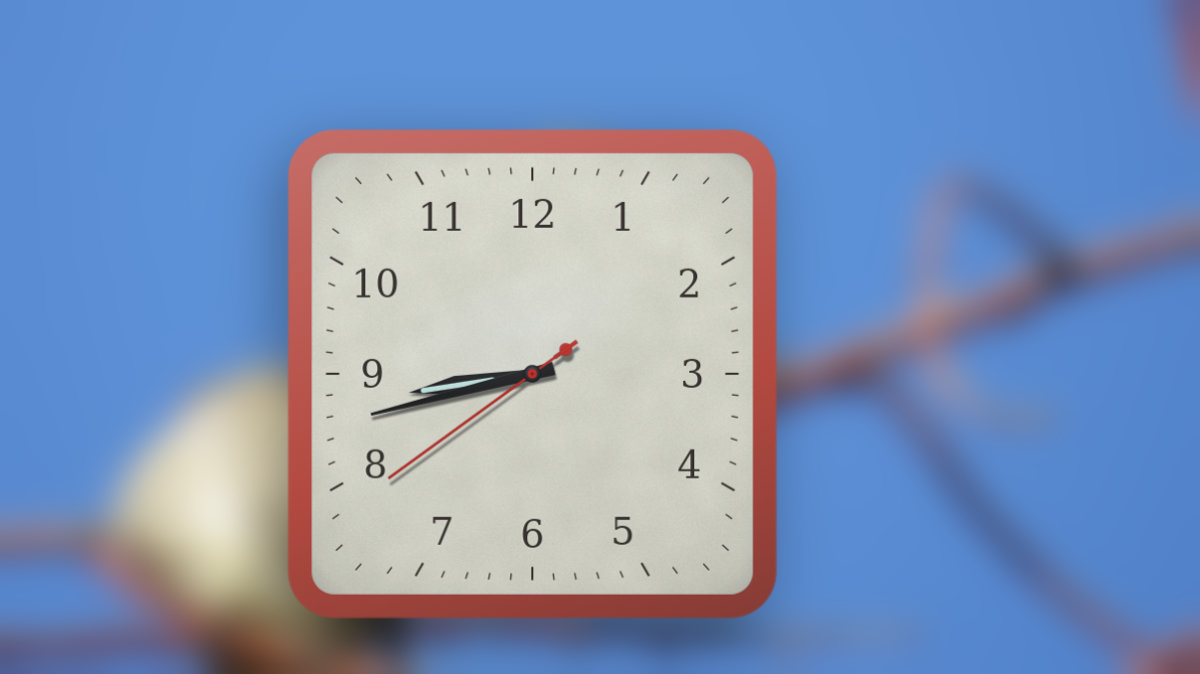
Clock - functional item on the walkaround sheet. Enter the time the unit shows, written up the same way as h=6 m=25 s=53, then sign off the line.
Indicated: h=8 m=42 s=39
